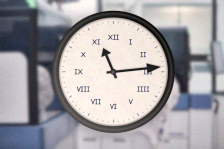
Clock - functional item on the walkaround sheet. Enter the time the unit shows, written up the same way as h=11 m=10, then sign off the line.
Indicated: h=11 m=14
